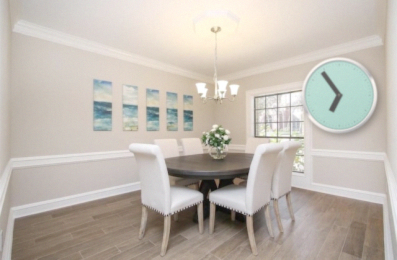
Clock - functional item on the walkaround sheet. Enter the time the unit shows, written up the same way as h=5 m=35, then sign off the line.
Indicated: h=6 m=54
